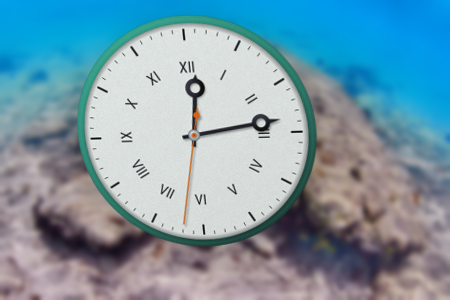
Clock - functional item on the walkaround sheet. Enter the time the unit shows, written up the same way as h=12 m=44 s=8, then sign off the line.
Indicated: h=12 m=13 s=32
